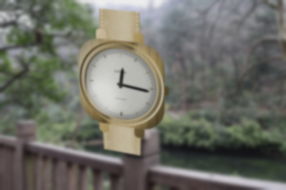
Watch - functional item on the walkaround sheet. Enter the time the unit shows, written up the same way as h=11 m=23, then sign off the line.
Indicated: h=12 m=16
